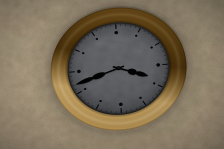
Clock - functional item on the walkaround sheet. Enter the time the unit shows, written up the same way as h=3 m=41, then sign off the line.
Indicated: h=3 m=42
